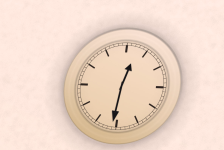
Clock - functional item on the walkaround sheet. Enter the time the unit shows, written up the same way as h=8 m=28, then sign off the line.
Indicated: h=12 m=31
